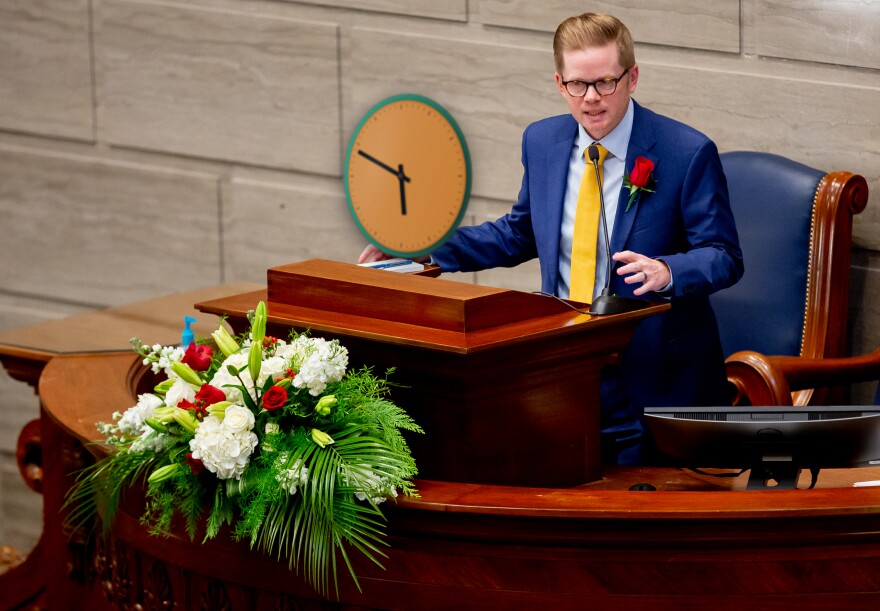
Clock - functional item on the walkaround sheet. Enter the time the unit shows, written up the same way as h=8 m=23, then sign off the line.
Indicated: h=5 m=49
